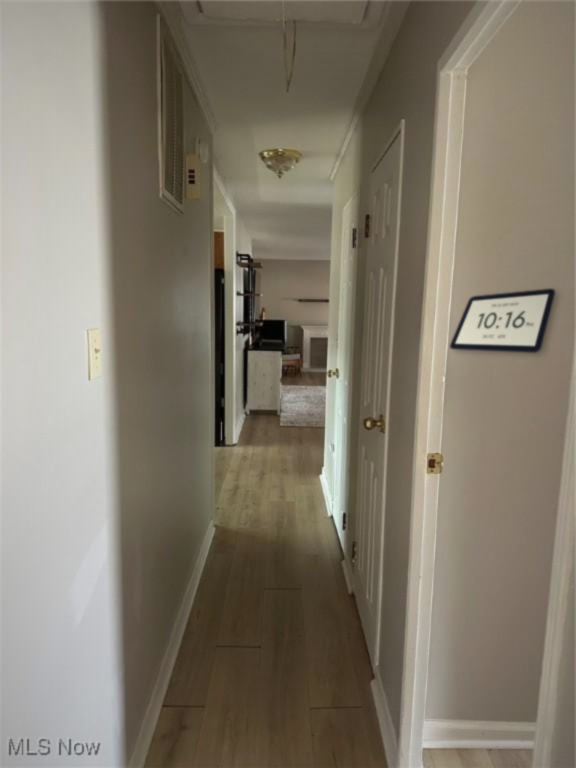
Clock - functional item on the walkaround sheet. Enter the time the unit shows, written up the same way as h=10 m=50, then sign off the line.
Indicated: h=10 m=16
